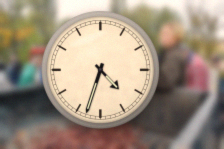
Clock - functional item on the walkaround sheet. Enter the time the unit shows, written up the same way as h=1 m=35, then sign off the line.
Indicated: h=4 m=33
